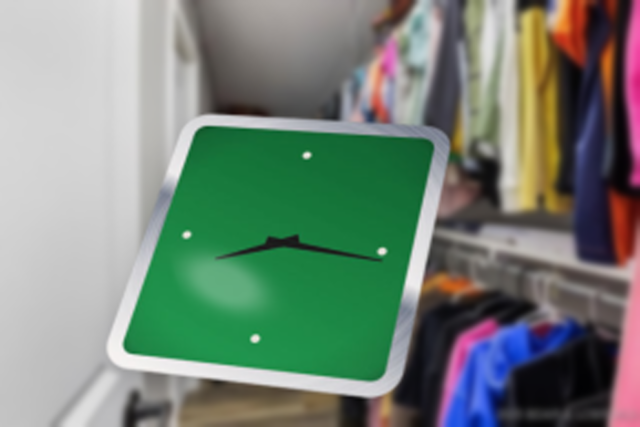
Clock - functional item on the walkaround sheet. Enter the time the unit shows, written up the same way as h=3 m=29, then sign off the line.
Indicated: h=8 m=16
